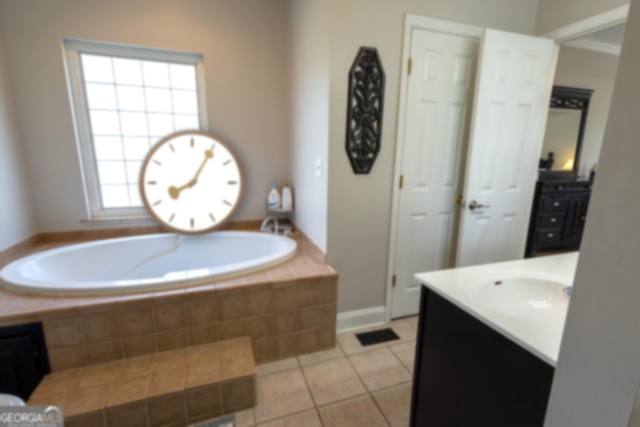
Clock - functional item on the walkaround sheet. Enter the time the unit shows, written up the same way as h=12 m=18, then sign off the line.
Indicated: h=8 m=5
